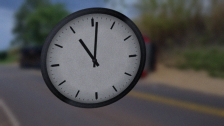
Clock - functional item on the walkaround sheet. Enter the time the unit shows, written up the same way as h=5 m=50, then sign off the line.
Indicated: h=11 m=1
